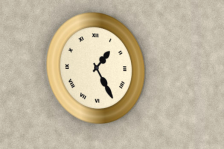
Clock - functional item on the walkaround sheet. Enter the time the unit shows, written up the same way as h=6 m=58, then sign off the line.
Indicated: h=1 m=25
